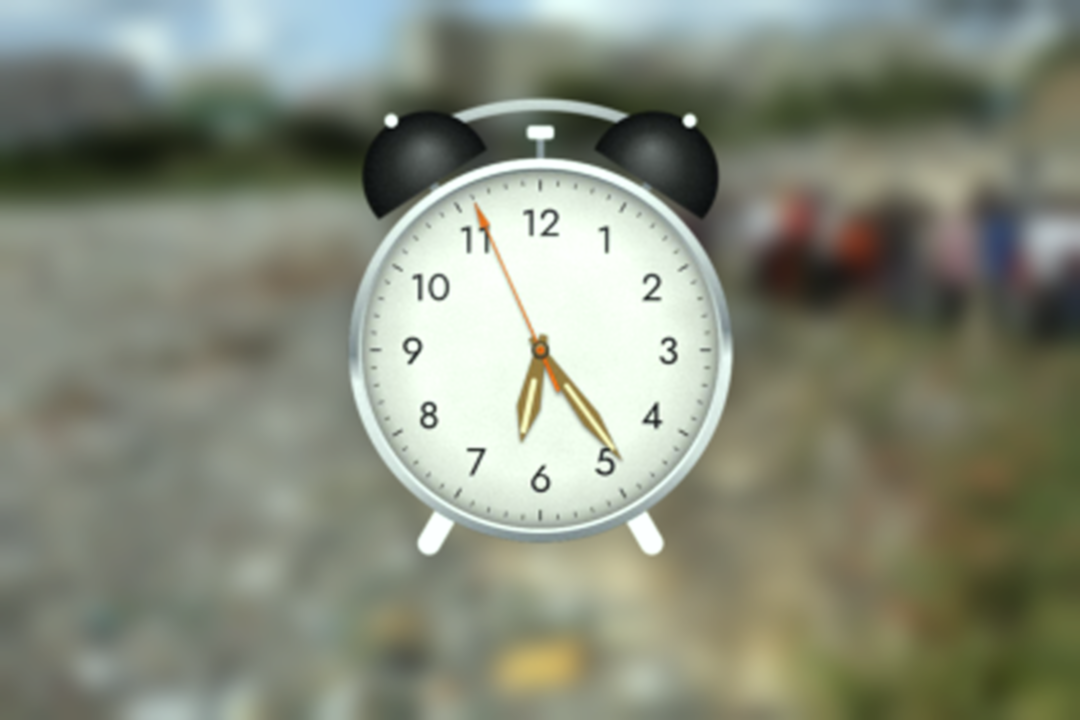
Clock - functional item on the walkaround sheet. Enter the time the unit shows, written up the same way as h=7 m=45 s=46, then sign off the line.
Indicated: h=6 m=23 s=56
